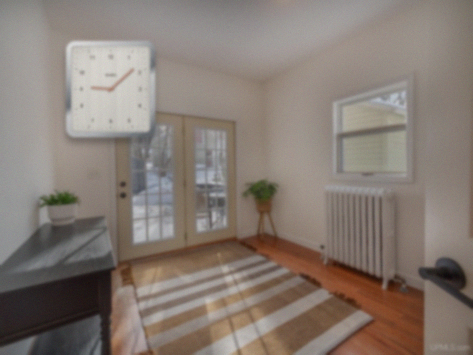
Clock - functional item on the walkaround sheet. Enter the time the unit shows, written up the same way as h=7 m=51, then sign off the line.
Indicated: h=9 m=8
